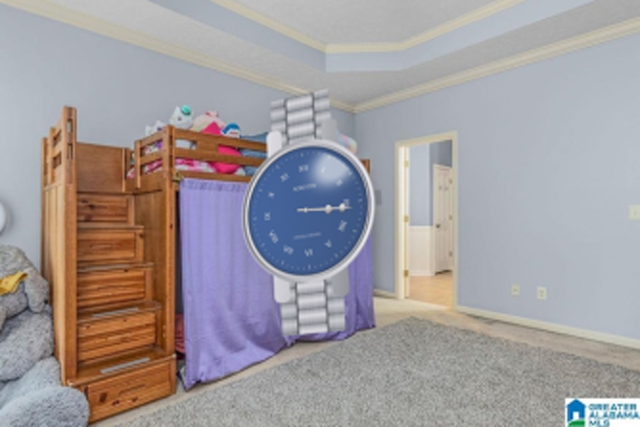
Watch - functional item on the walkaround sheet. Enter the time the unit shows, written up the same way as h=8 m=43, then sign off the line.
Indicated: h=3 m=16
